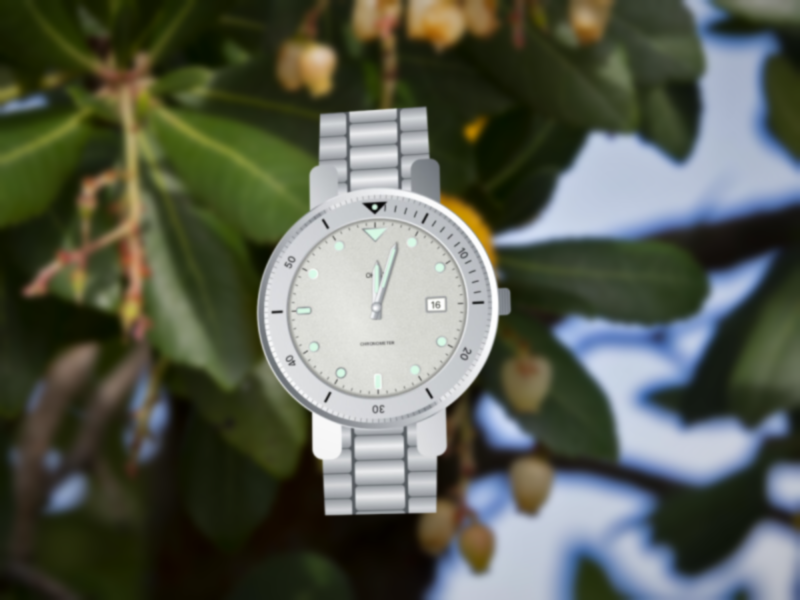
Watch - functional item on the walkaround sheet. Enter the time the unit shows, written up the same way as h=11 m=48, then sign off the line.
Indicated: h=12 m=3
